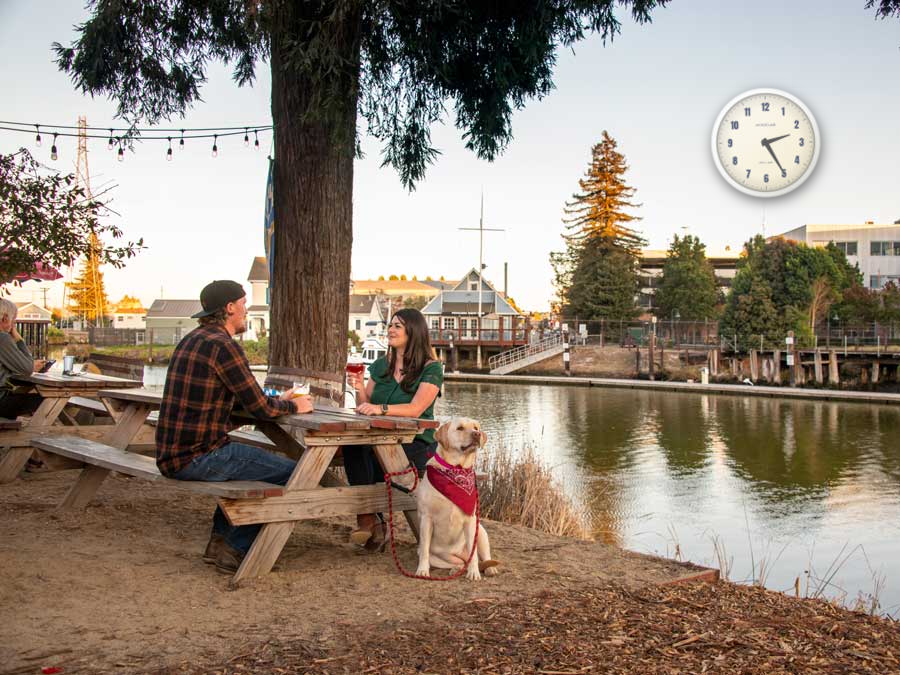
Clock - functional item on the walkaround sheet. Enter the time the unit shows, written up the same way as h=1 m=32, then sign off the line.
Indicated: h=2 m=25
